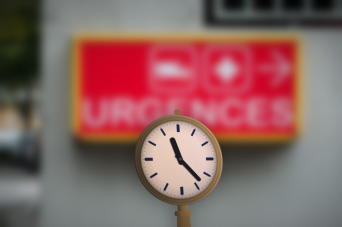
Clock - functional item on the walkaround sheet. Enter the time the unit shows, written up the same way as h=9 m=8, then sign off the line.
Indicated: h=11 m=23
